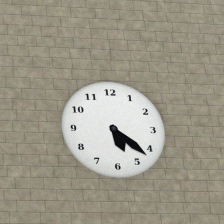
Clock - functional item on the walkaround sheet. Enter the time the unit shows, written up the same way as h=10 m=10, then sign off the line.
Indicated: h=5 m=22
